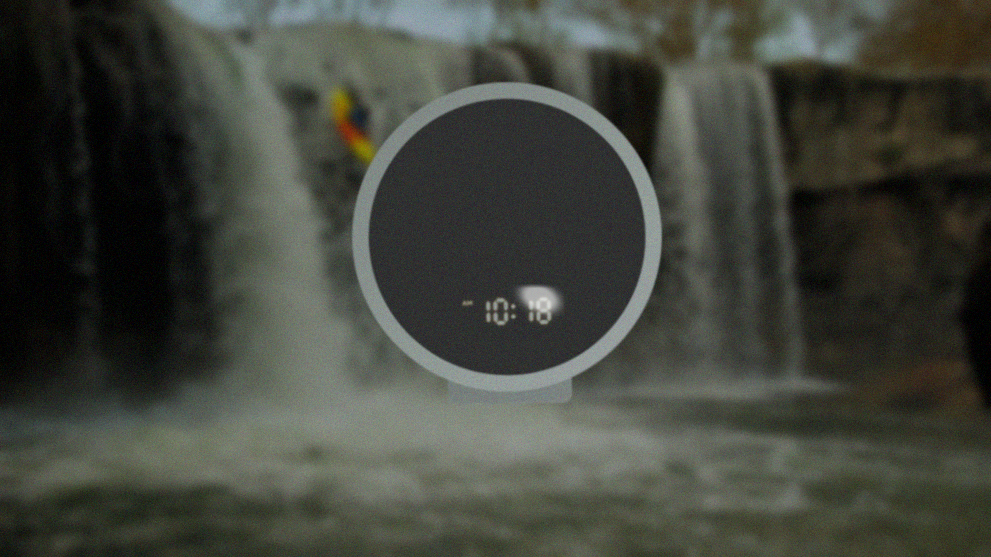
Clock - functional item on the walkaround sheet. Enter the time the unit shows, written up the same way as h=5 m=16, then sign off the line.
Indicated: h=10 m=18
